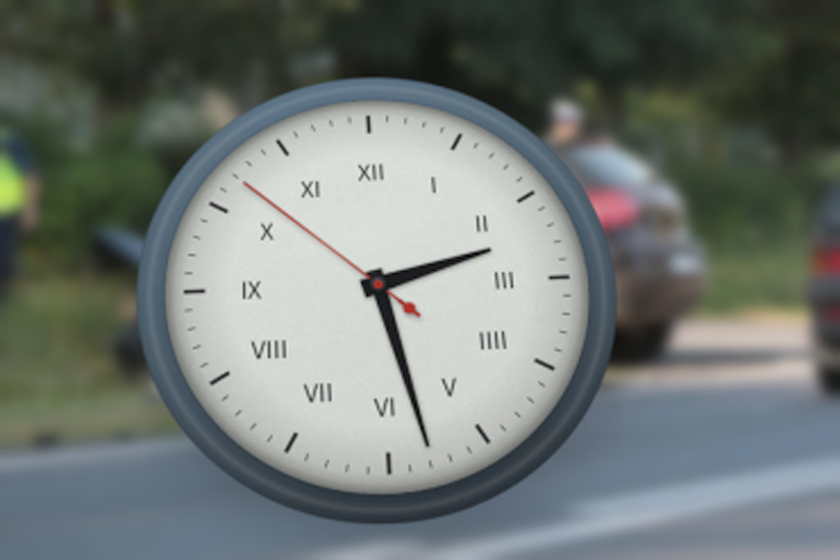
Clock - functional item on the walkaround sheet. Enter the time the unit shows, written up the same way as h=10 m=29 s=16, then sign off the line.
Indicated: h=2 m=27 s=52
